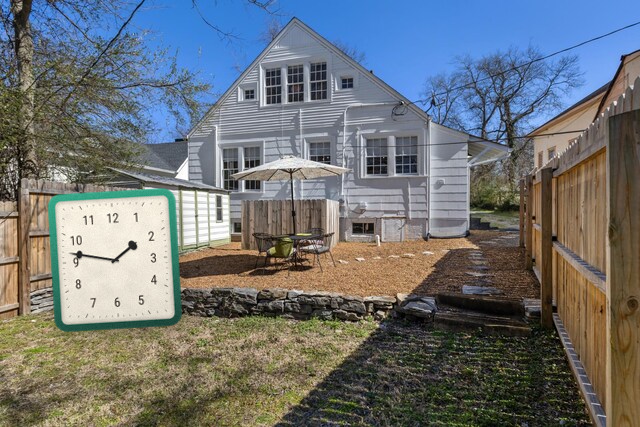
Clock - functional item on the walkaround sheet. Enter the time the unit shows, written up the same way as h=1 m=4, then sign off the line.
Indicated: h=1 m=47
